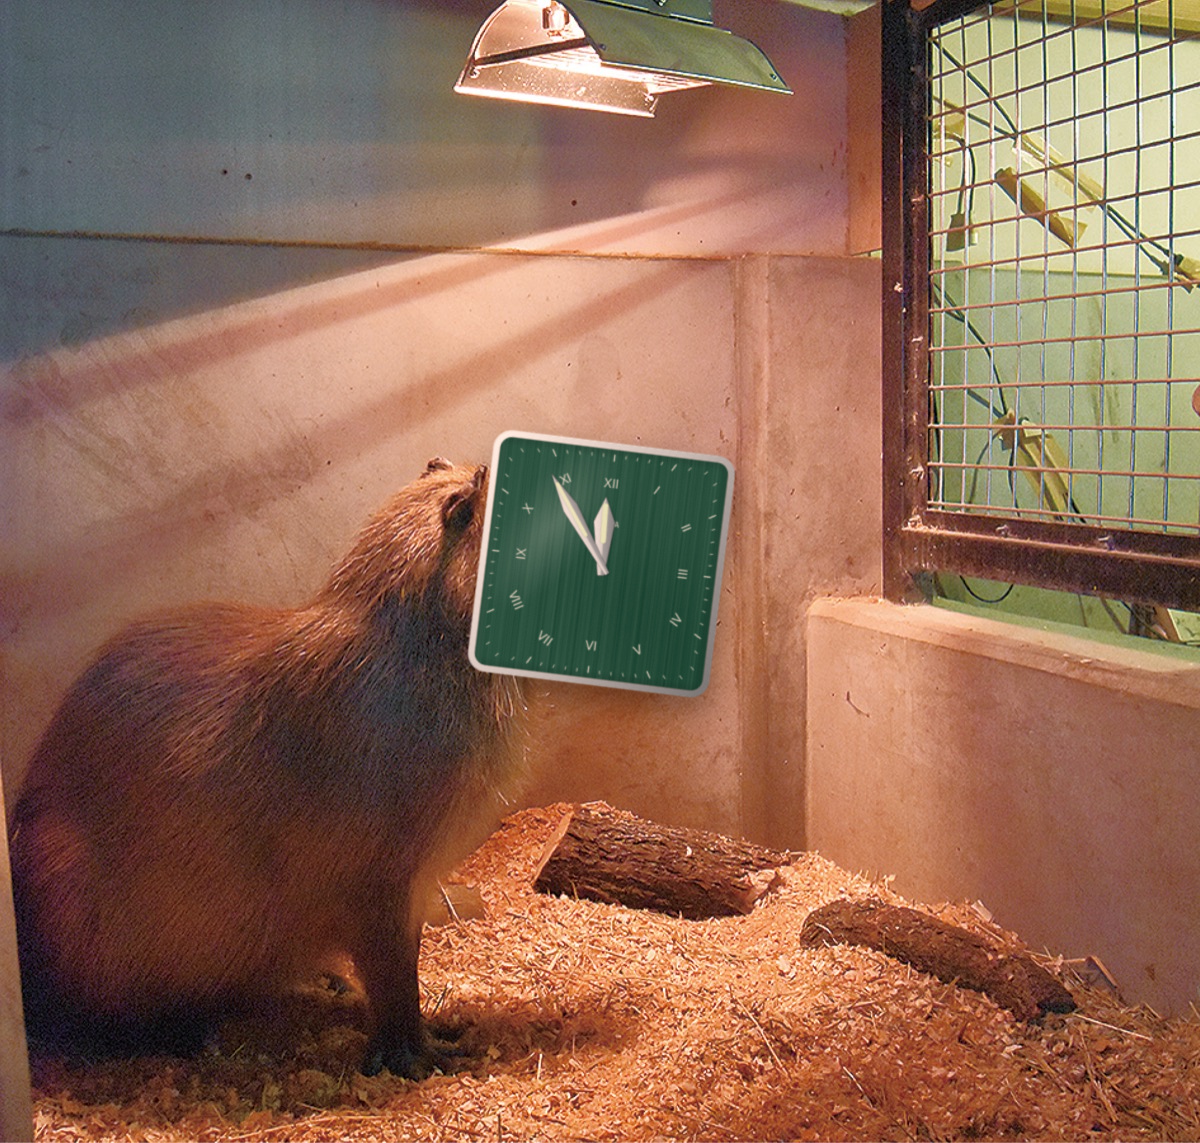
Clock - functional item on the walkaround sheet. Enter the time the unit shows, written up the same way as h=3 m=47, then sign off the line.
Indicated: h=11 m=54
